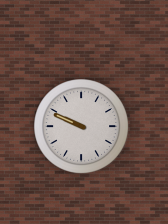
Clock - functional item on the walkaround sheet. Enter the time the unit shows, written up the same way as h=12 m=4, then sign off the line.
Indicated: h=9 m=49
